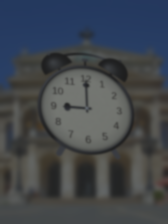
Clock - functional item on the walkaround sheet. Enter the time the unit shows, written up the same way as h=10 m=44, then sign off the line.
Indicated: h=9 m=0
